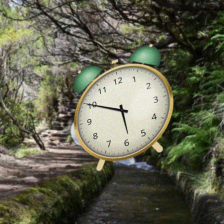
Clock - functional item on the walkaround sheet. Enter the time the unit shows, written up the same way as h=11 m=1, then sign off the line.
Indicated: h=5 m=50
